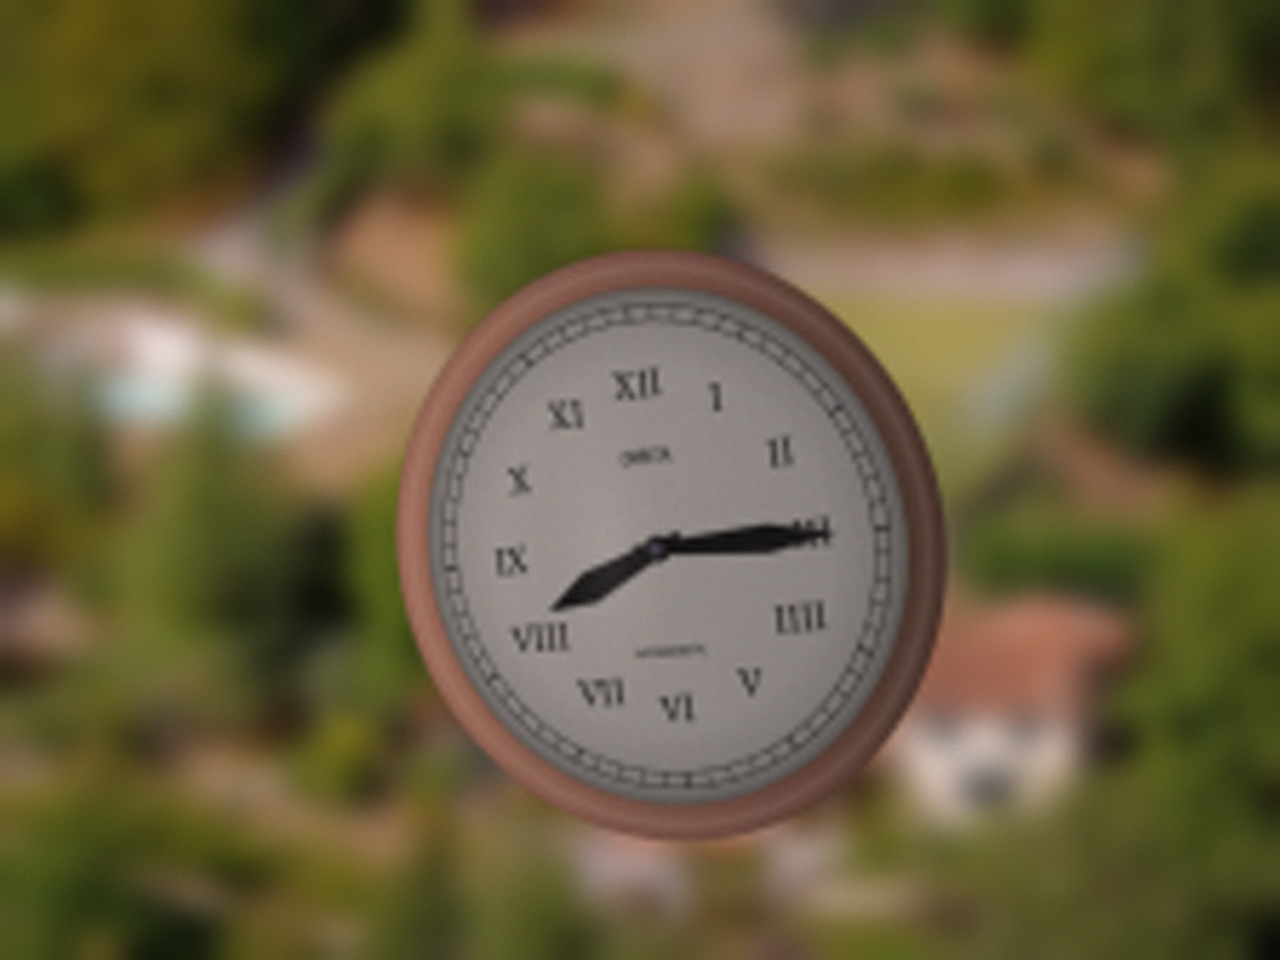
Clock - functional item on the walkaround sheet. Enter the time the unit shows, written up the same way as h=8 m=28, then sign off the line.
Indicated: h=8 m=15
